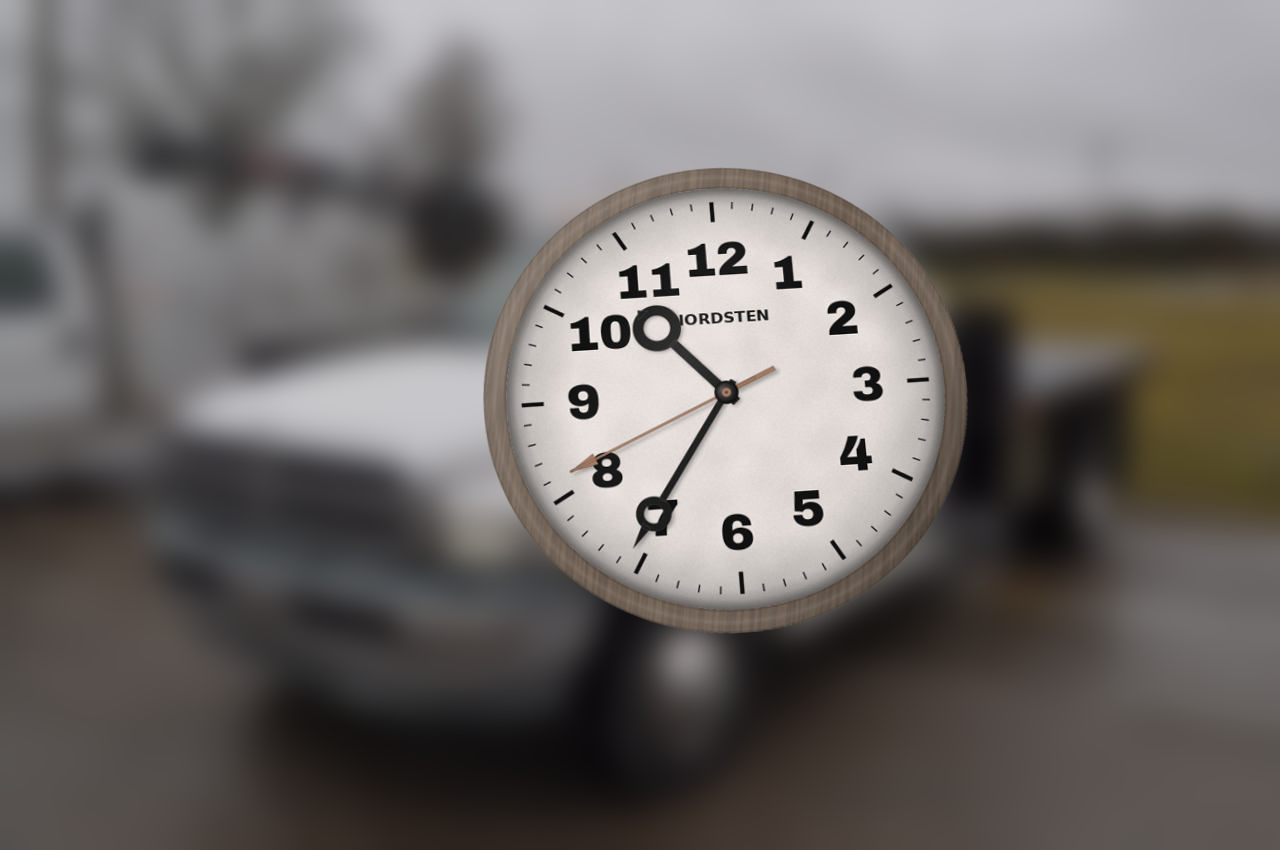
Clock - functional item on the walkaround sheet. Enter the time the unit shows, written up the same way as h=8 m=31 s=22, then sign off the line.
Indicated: h=10 m=35 s=41
